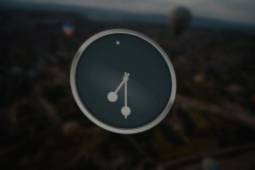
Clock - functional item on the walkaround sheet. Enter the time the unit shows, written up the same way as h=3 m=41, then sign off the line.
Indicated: h=7 m=32
